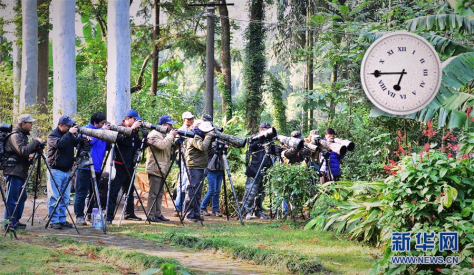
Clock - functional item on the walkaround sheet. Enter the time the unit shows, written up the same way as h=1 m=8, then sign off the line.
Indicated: h=6 m=45
